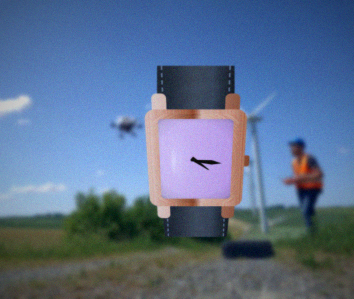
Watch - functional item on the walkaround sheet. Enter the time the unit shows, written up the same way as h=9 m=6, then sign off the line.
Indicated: h=4 m=16
